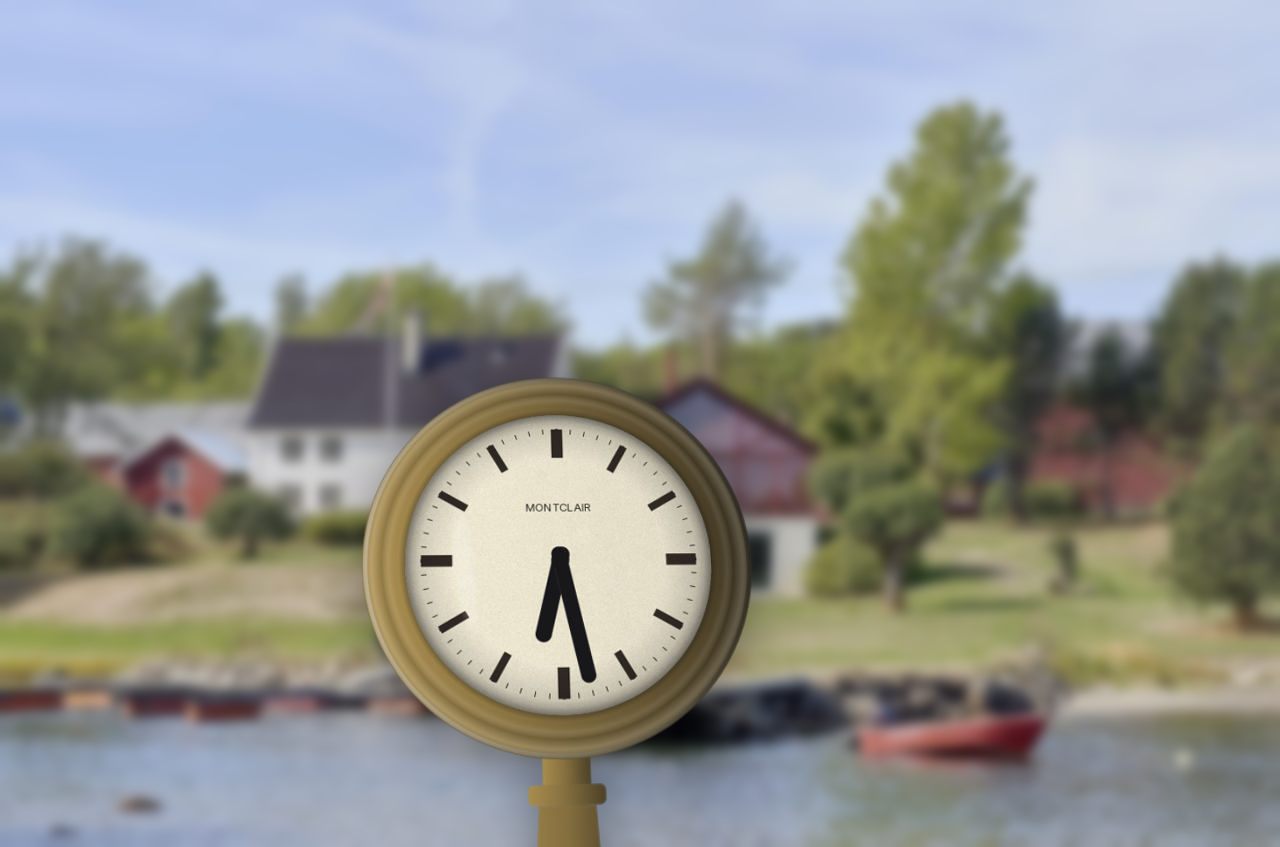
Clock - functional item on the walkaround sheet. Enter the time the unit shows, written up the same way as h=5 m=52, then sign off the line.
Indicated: h=6 m=28
